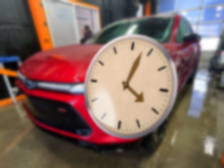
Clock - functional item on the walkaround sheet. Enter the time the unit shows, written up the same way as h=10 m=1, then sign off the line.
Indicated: h=4 m=3
